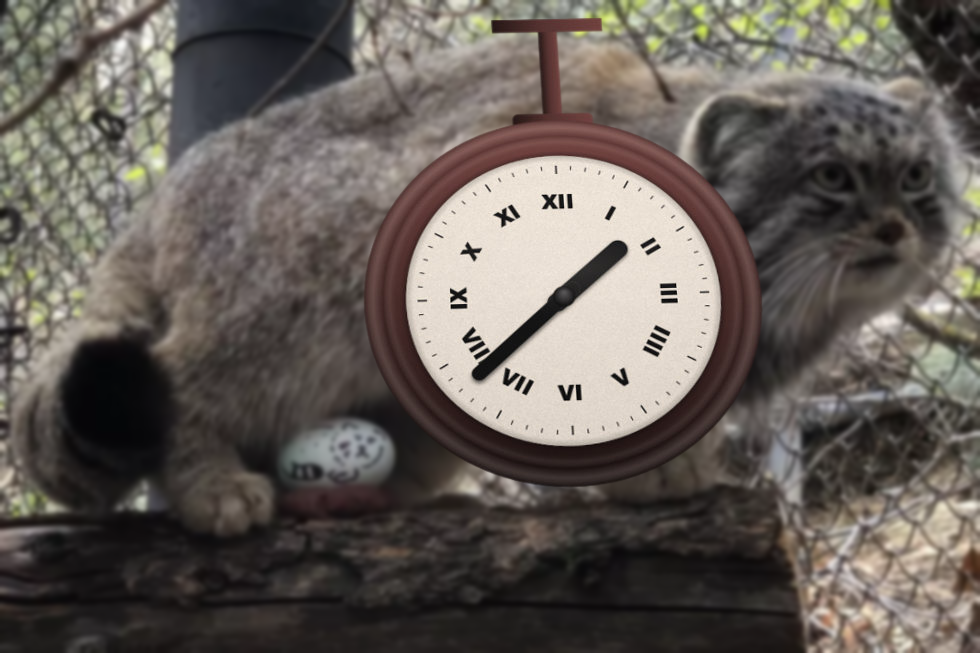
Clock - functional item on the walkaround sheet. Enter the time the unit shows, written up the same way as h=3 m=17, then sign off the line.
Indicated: h=1 m=38
